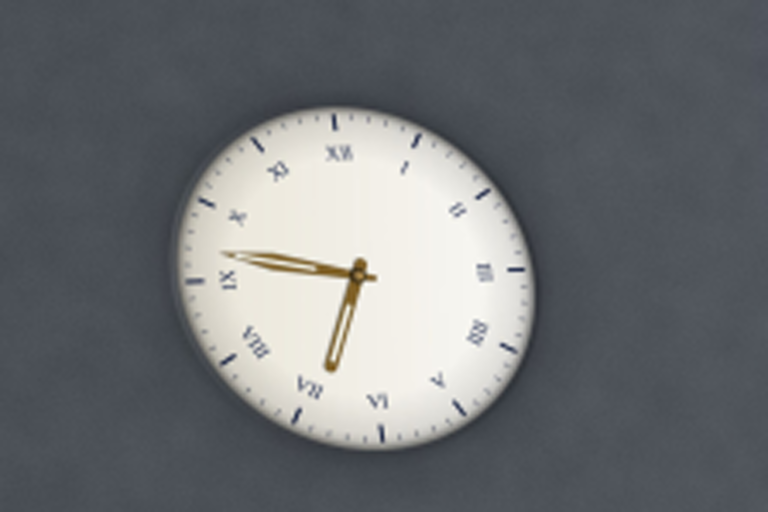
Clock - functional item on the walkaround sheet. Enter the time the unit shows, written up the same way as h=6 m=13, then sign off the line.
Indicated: h=6 m=47
